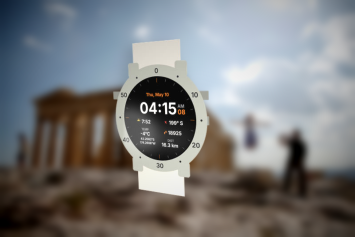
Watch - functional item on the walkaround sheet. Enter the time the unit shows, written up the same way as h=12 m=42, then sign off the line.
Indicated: h=4 m=15
